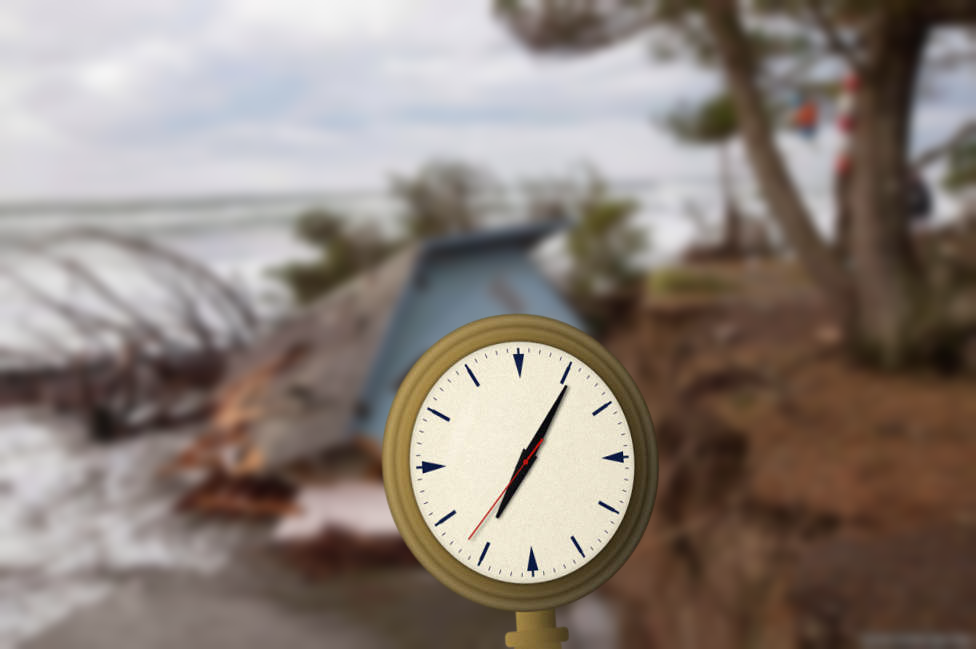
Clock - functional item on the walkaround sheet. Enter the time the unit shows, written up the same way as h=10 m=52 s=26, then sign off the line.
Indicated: h=7 m=5 s=37
